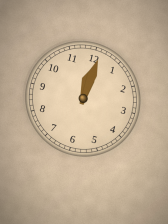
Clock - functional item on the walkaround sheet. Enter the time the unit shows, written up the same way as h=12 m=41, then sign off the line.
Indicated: h=12 m=1
